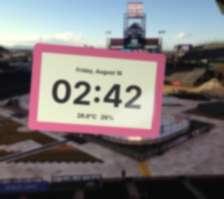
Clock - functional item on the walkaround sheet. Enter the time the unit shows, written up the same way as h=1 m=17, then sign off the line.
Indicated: h=2 m=42
